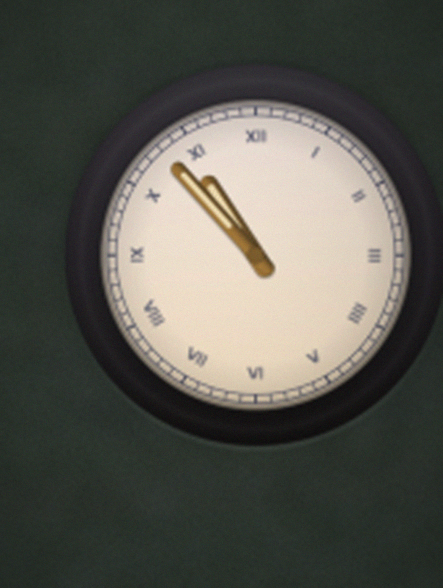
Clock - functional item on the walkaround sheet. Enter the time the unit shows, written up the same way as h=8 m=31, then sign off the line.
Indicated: h=10 m=53
